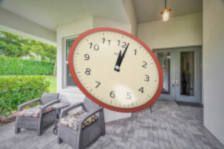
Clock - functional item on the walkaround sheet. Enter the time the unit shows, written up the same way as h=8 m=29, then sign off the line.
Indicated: h=12 m=2
